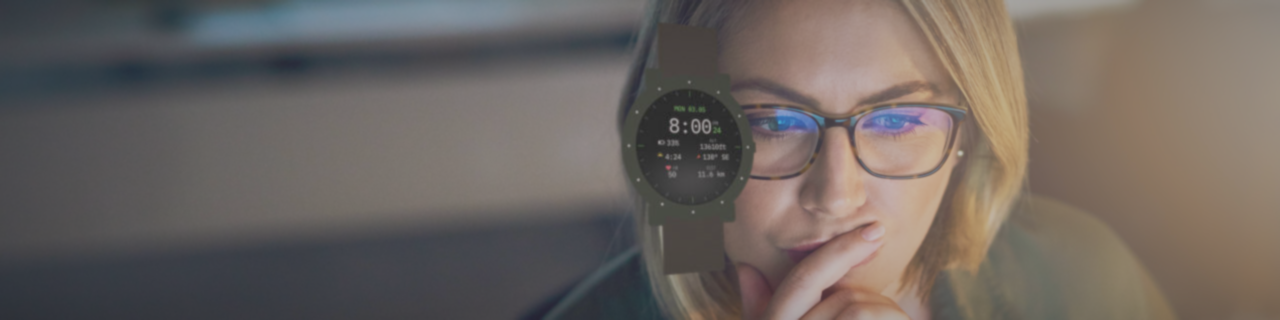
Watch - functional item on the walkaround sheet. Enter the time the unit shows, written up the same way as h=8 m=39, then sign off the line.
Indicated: h=8 m=0
